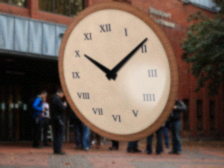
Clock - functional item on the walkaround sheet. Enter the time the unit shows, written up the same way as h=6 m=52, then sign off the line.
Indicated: h=10 m=9
